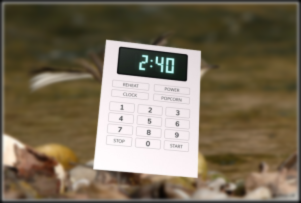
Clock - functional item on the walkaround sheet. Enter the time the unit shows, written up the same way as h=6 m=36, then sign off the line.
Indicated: h=2 m=40
